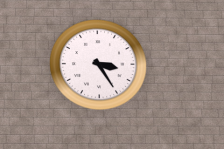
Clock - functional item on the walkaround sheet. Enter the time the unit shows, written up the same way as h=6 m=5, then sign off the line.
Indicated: h=3 m=25
